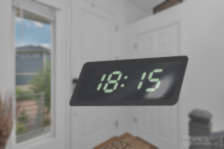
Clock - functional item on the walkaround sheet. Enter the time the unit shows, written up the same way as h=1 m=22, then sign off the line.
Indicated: h=18 m=15
